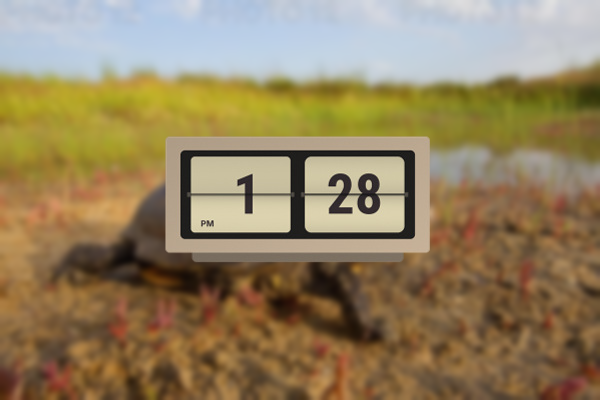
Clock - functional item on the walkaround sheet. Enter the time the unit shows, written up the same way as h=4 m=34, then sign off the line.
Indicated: h=1 m=28
